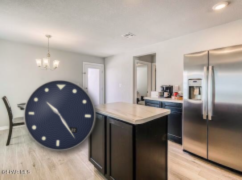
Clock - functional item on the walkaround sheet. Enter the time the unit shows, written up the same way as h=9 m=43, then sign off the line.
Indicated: h=10 m=24
